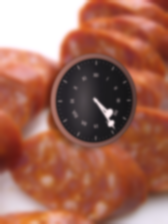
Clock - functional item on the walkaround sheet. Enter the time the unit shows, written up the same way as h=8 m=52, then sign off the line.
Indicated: h=4 m=24
